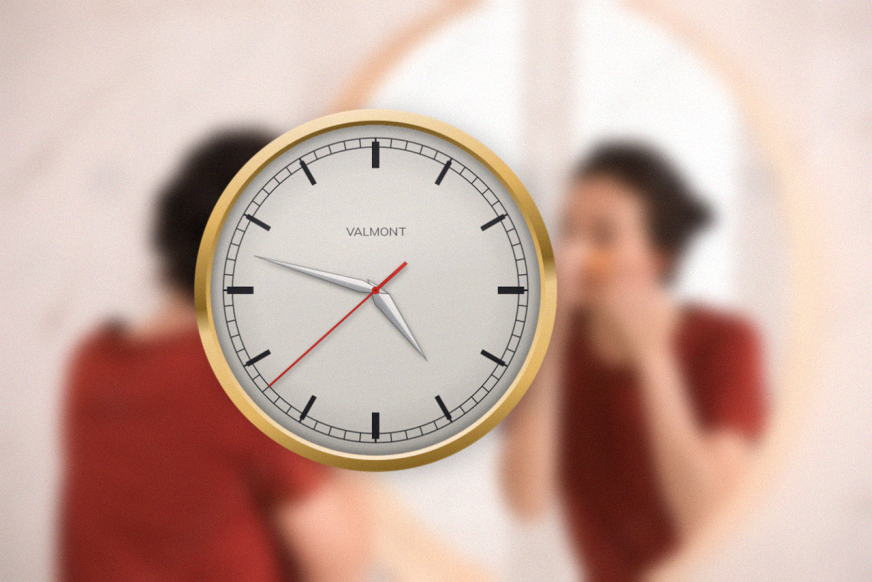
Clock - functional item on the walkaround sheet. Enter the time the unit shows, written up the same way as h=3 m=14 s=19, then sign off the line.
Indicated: h=4 m=47 s=38
